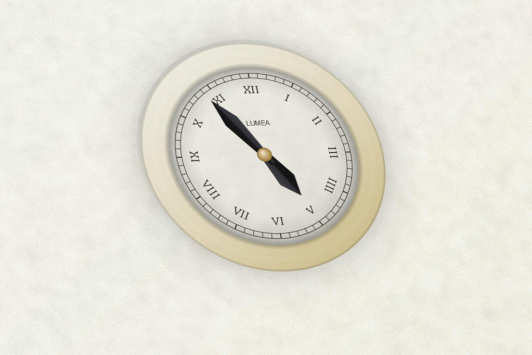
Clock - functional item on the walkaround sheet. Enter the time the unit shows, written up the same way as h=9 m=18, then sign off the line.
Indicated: h=4 m=54
